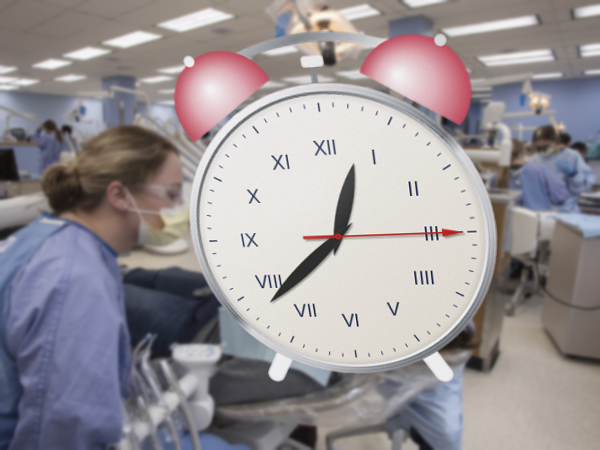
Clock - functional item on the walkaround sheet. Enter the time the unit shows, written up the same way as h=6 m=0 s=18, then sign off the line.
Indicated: h=12 m=38 s=15
